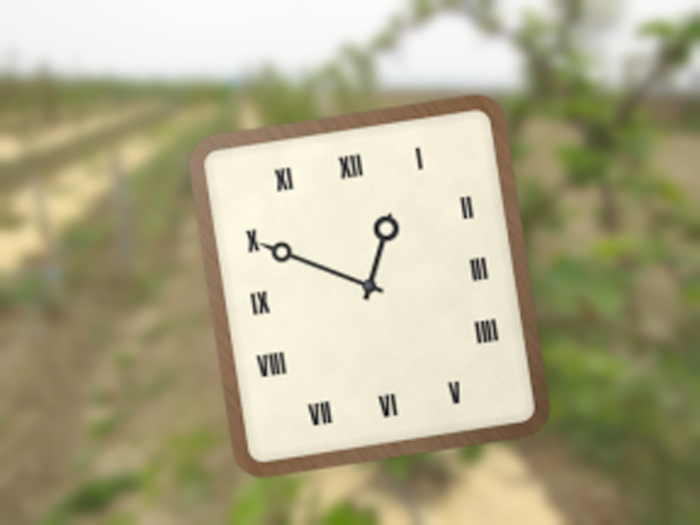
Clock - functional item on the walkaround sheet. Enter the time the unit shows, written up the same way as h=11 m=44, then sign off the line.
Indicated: h=12 m=50
